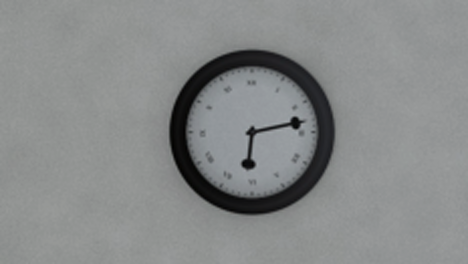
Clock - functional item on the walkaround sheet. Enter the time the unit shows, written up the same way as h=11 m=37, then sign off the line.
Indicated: h=6 m=13
